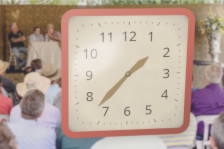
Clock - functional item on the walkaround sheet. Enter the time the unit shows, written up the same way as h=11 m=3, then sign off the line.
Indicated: h=1 m=37
